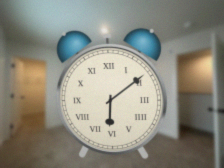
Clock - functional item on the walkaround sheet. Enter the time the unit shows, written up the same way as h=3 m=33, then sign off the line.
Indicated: h=6 m=9
